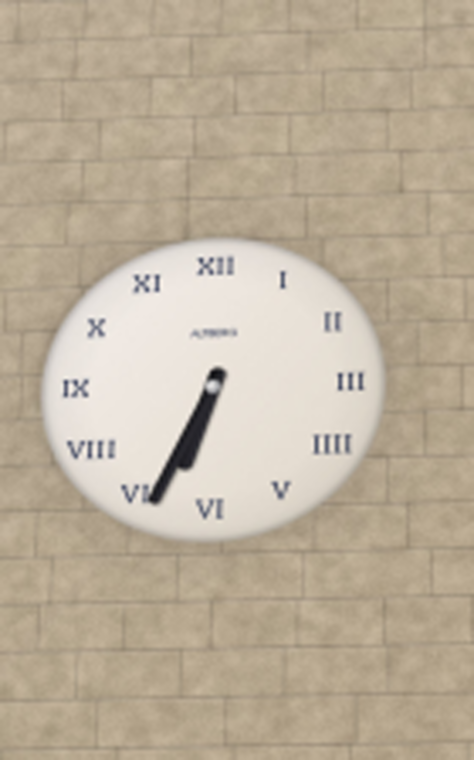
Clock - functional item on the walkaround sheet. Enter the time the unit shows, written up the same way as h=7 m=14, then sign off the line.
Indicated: h=6 m=34
